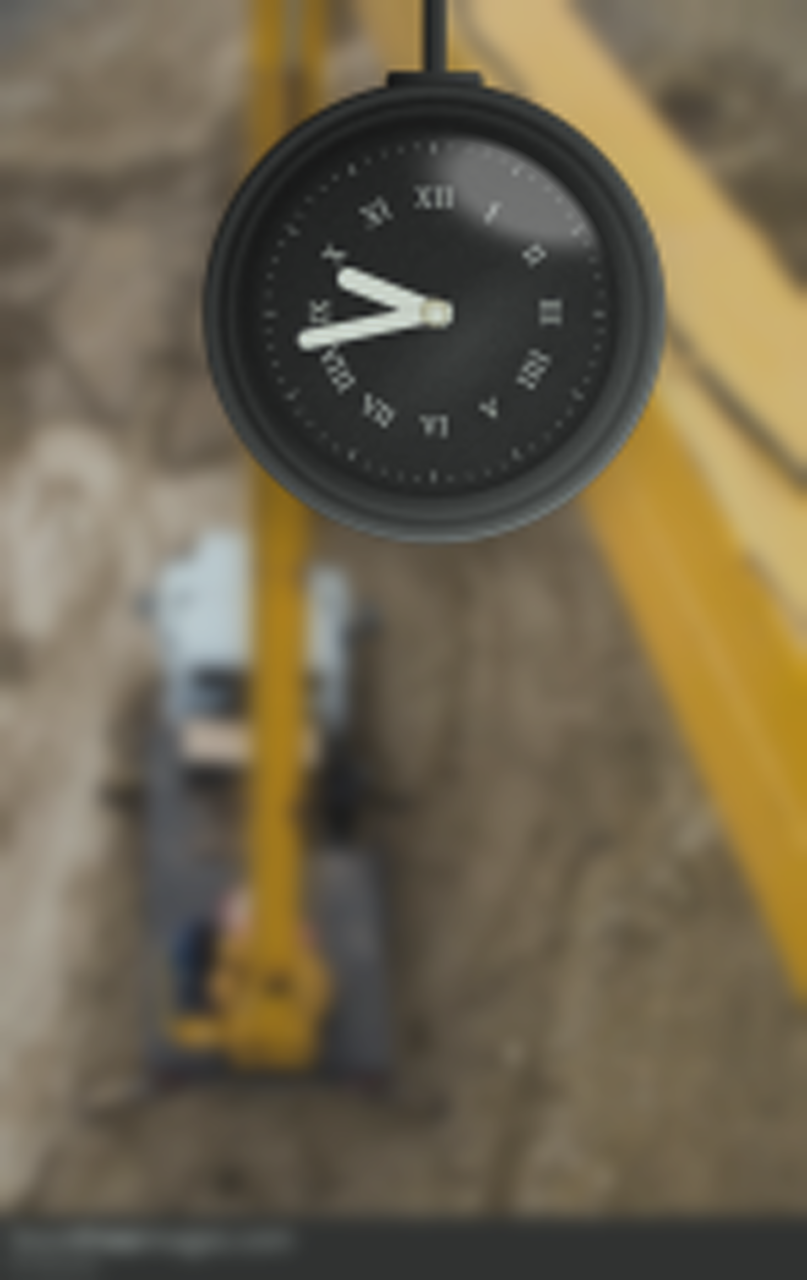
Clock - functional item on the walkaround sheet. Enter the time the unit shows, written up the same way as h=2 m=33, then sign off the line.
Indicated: h=9 m=43
